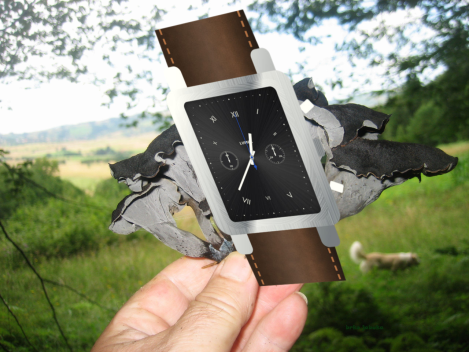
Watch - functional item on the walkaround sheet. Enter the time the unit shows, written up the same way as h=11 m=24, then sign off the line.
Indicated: h=12 m=37
